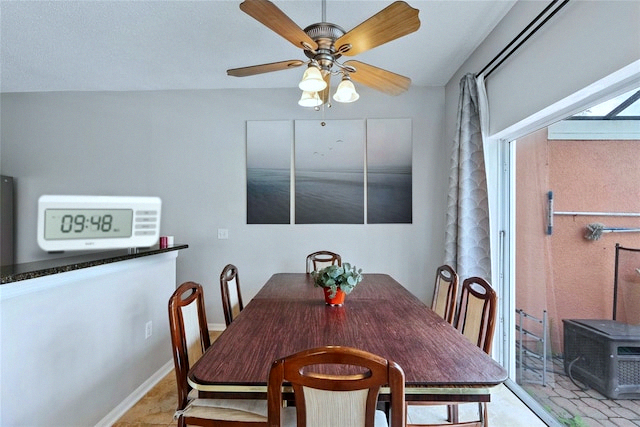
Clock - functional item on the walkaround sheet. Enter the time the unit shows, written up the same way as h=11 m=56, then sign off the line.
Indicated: h=9 m=48
